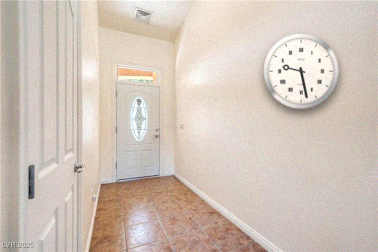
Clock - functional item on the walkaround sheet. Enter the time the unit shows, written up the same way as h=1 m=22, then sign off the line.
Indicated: h=9 m=28
